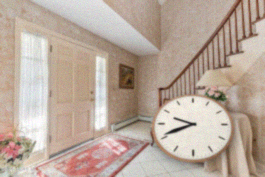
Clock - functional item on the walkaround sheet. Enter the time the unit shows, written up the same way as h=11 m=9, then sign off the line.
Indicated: h=9 m=41
